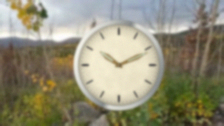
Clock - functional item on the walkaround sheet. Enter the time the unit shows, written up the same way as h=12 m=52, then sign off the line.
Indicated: h=10 m=11
